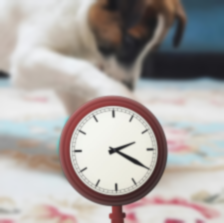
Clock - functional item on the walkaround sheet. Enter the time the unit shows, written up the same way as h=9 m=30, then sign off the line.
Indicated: h=2 m=20
